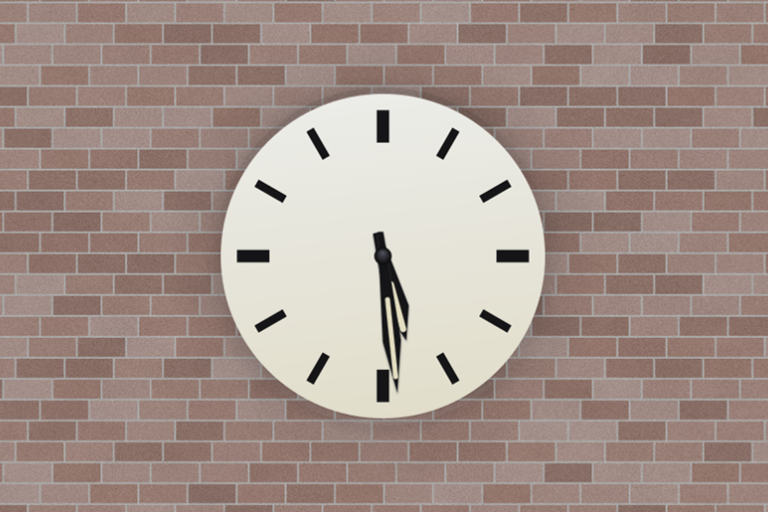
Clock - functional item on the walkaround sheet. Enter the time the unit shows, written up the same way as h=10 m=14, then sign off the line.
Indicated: h=5 m=29
